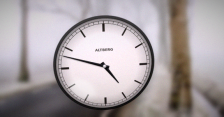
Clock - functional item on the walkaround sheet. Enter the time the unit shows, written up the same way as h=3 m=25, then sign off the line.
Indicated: h=4 m=48
